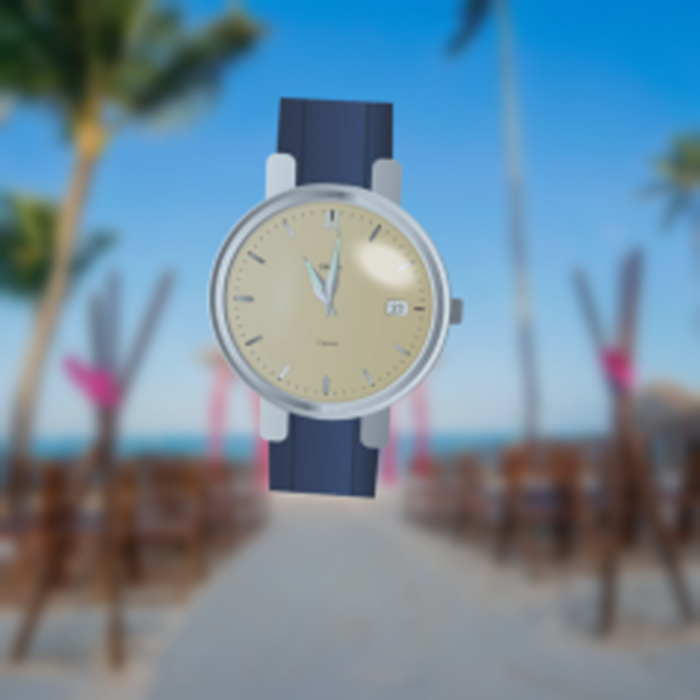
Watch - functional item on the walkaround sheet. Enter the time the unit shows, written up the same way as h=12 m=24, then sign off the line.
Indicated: h=11 m=1
